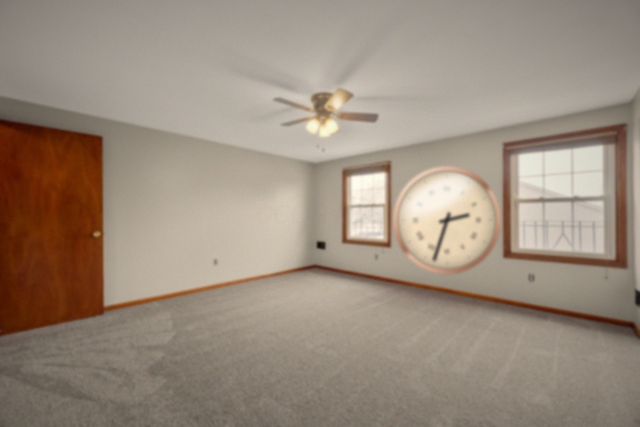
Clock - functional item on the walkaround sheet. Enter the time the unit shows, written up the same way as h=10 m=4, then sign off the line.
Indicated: h=2 m=33
